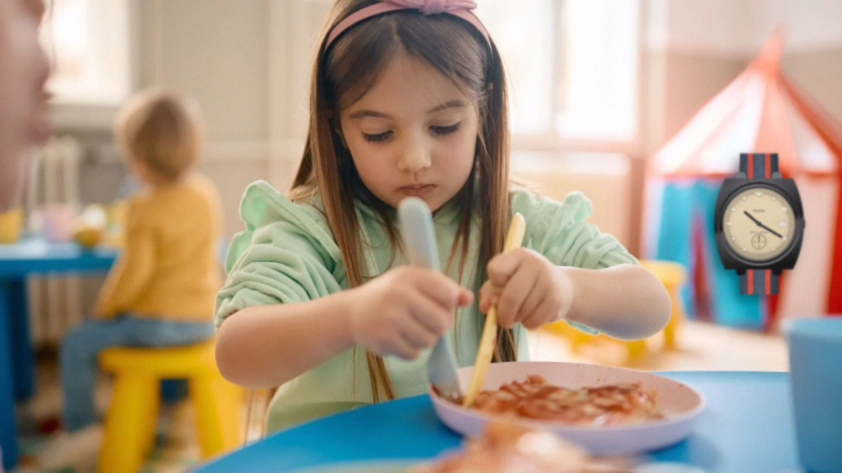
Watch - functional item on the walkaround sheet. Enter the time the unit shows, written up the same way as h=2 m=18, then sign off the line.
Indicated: h=10 m=20
